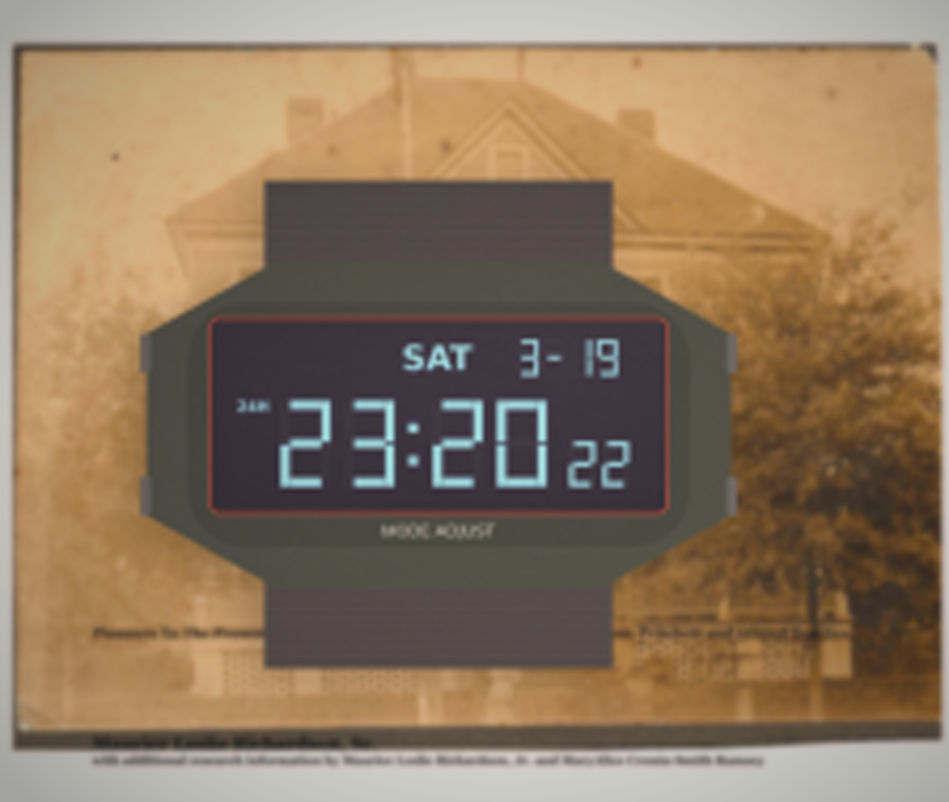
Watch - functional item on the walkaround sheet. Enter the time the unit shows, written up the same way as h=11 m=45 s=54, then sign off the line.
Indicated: h=23 m=20 s=22
